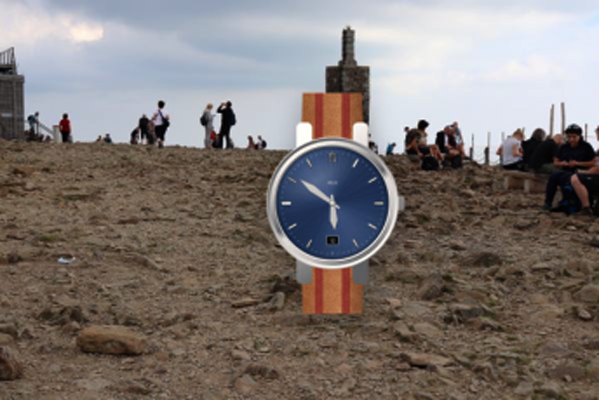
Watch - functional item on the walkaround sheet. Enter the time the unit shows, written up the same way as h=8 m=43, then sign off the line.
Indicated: h=5 m=51
